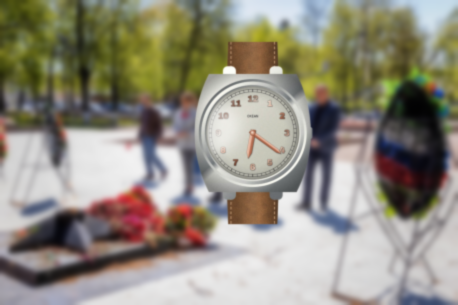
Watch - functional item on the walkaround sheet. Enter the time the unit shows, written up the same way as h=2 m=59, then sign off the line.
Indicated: h=6 m=21
